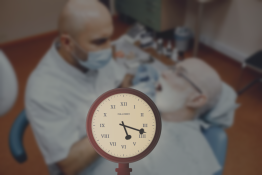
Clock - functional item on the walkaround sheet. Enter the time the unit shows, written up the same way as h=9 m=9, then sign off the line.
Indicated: h=5 m=18
